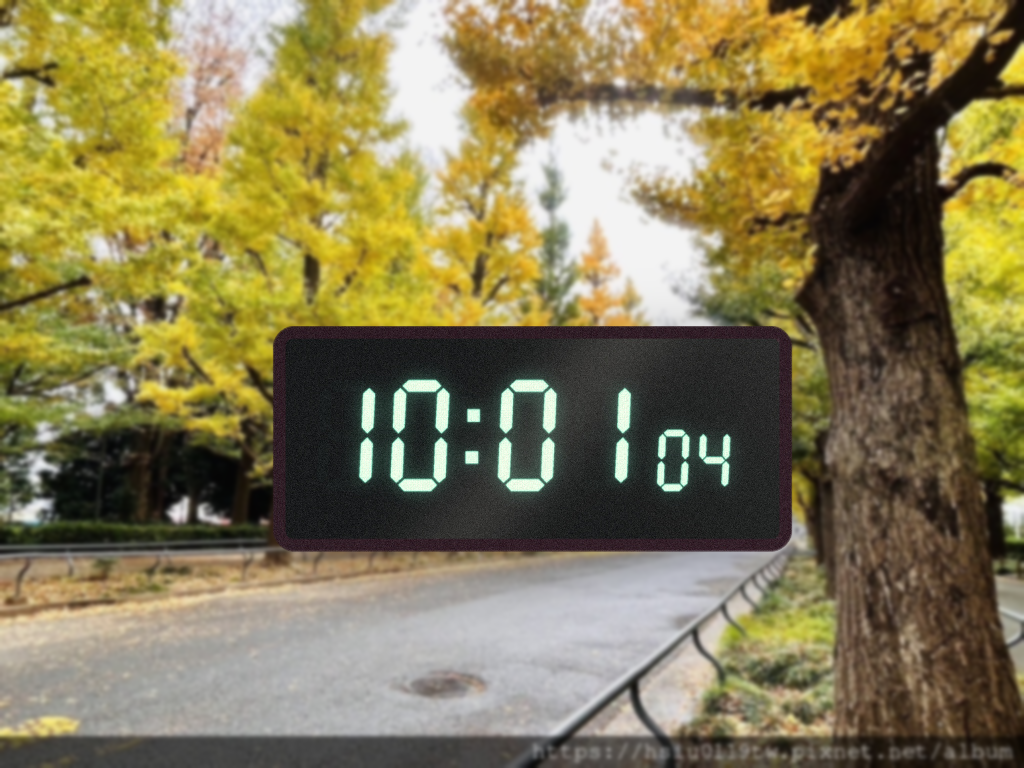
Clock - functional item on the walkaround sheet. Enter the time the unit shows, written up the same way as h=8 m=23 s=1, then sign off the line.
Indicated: h=10 m=1 s=4
